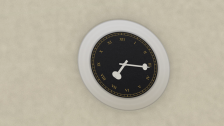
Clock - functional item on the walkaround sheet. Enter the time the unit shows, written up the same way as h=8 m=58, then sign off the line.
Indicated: h=7 m=16
